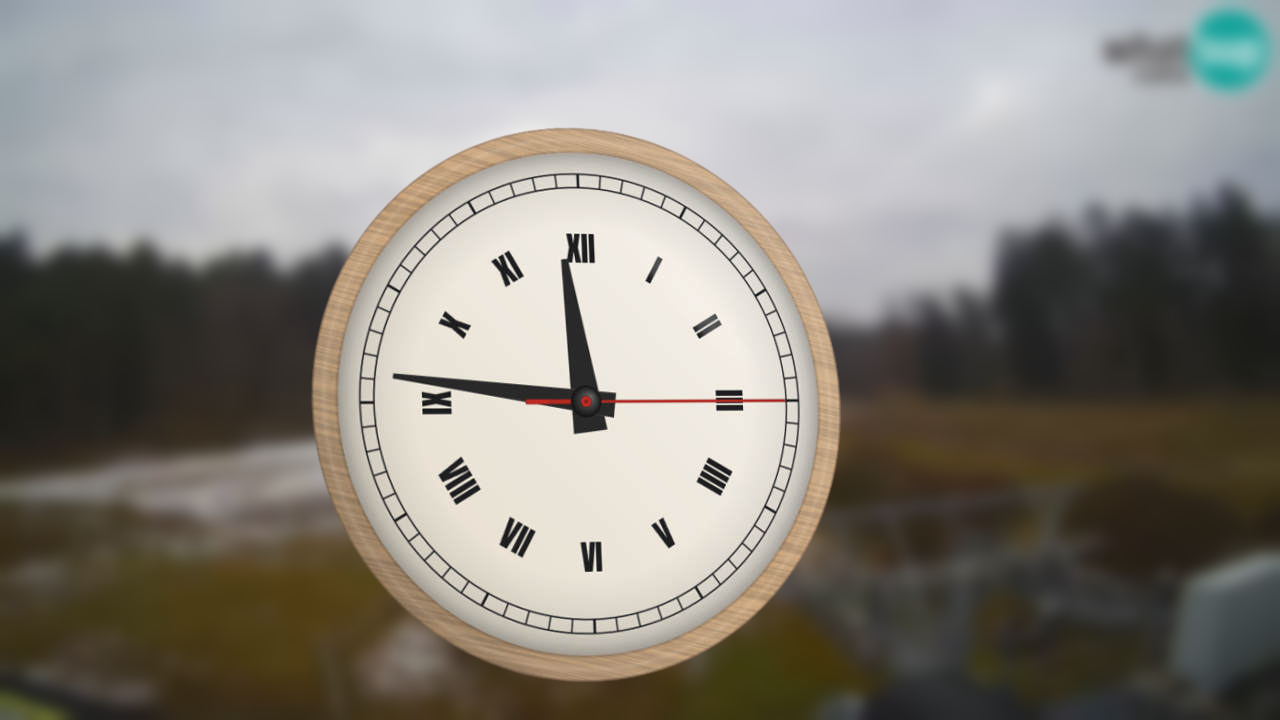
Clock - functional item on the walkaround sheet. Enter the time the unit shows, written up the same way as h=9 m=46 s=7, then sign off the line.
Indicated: h=11 m=46 s=15
